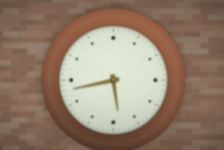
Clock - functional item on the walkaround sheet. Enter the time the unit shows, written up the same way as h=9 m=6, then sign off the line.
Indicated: h=5 m=43
